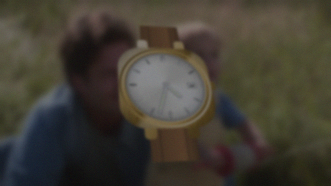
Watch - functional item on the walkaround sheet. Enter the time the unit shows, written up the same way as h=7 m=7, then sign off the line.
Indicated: h=4 m=33
